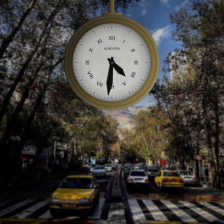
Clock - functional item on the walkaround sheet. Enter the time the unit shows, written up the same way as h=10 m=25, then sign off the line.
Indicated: h=4 m=31
